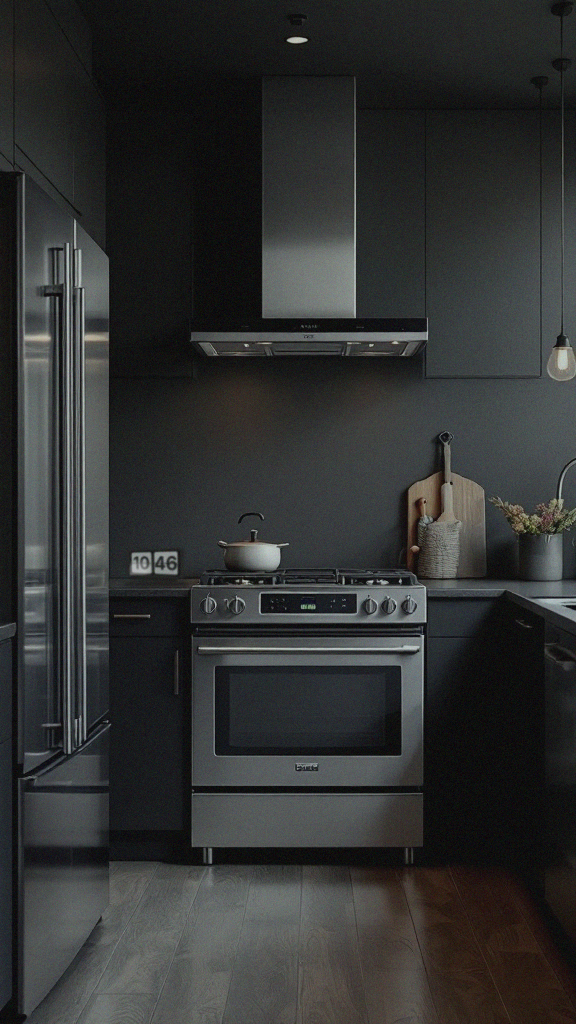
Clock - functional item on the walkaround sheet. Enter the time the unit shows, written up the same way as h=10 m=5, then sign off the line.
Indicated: h=10 m=46
